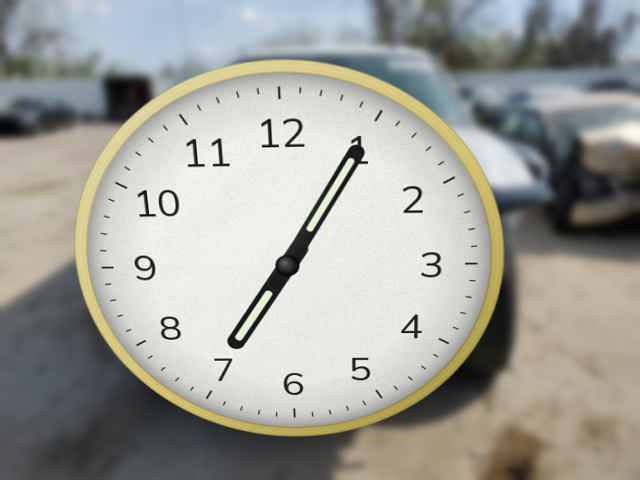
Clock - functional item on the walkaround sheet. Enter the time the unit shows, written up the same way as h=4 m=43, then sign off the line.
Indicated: h=7 m=5
